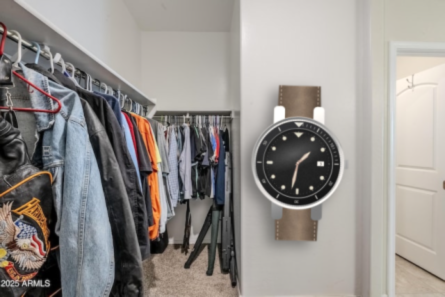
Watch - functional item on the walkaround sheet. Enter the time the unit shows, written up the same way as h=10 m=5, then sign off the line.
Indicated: h=1 m=32
